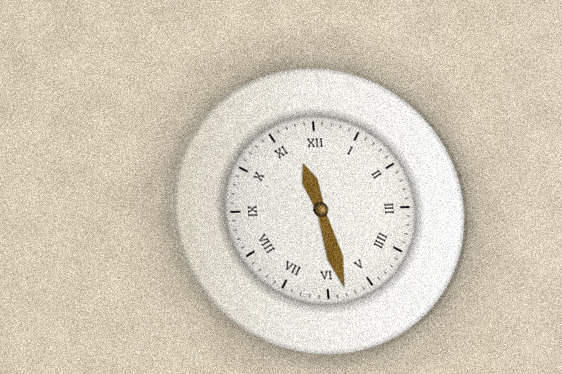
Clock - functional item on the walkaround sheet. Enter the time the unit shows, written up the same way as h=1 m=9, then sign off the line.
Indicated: h=11 m=28
